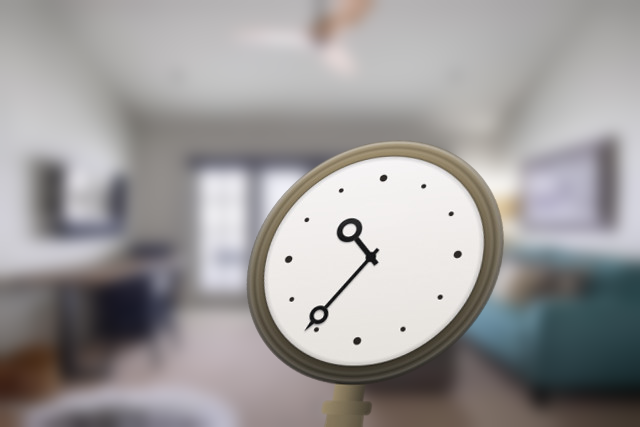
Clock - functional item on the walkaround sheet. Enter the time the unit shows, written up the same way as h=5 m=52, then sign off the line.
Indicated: h=10 m=36
